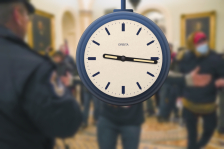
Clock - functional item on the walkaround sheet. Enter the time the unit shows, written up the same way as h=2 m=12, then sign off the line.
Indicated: h=9 m=16
